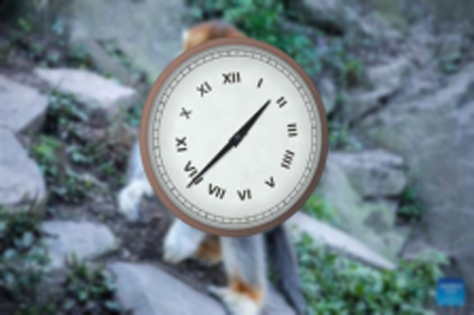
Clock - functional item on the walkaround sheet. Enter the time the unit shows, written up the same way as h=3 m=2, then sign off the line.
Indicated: h=1 m=39
